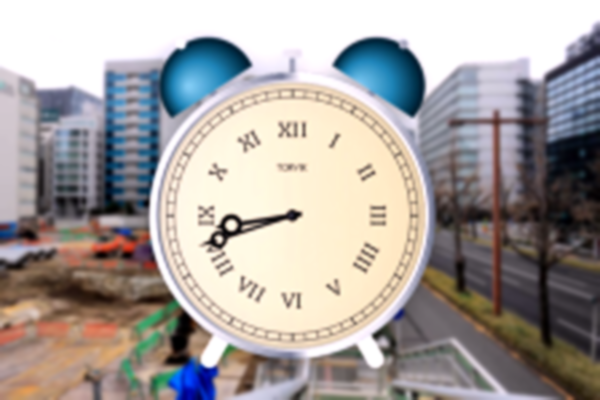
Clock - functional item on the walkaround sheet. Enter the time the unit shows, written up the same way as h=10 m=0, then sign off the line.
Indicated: h=8 m=42
